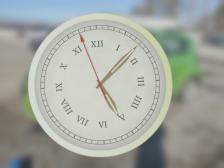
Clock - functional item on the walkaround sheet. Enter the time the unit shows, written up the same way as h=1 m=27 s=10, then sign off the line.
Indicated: h=5 m=7 s=57
